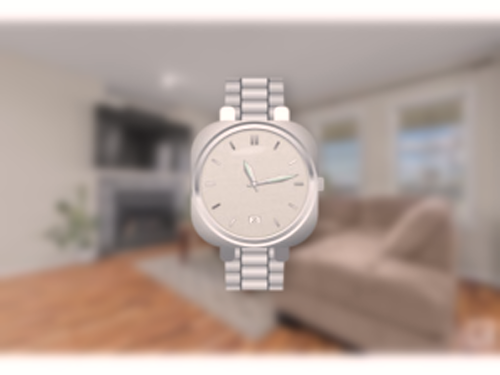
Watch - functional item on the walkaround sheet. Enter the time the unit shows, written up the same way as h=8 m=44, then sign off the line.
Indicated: h=11 m=13
